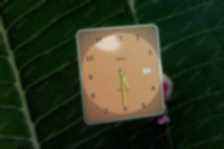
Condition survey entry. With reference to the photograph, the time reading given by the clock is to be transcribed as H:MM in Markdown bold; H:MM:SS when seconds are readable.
**5:30**
